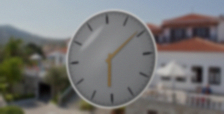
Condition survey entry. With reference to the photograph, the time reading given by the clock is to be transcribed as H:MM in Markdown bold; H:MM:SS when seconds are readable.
**6:09**
